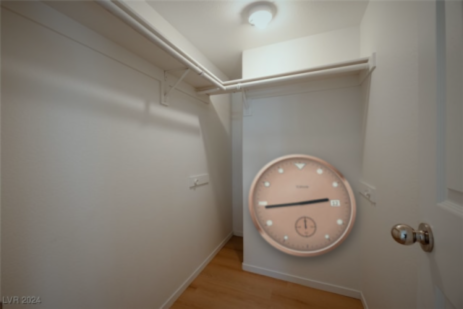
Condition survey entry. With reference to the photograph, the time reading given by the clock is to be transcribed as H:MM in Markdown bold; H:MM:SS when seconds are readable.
**2:44**
